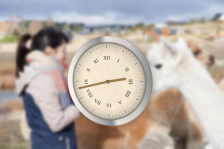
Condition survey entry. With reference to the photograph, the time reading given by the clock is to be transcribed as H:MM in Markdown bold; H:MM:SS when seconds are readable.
**2:43**
